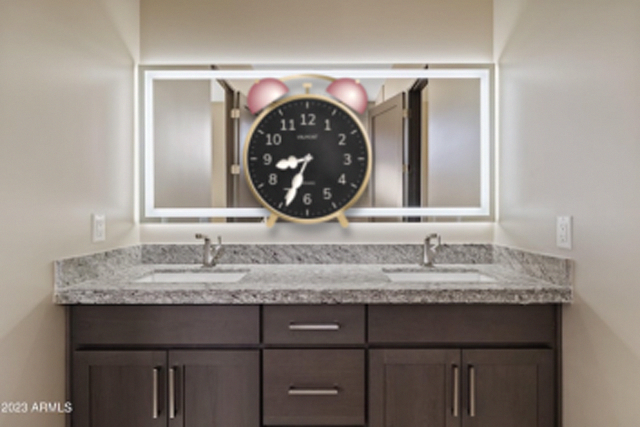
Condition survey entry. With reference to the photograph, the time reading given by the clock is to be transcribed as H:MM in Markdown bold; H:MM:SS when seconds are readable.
**8:34**
